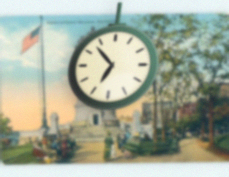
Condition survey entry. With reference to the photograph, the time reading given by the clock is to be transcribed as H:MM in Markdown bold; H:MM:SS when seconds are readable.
**6:53**
